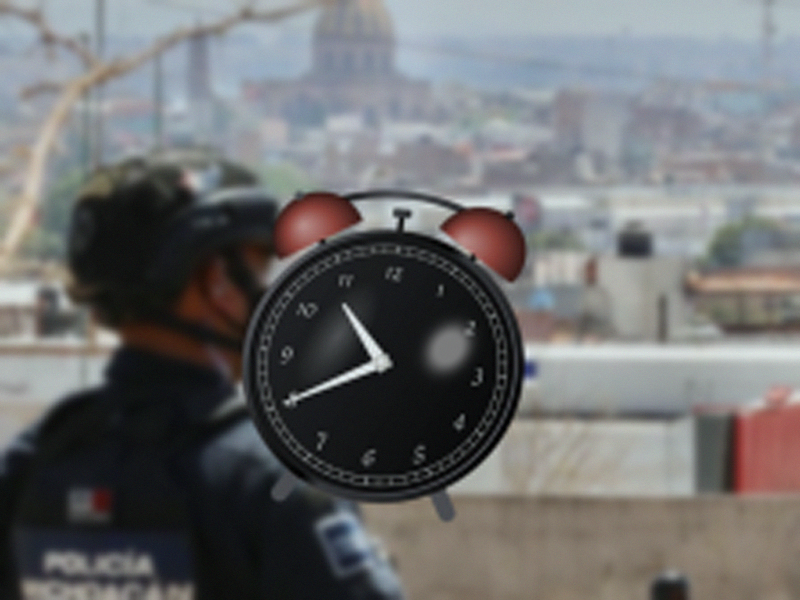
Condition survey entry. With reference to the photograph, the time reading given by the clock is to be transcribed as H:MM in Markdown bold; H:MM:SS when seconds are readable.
**10:40**
